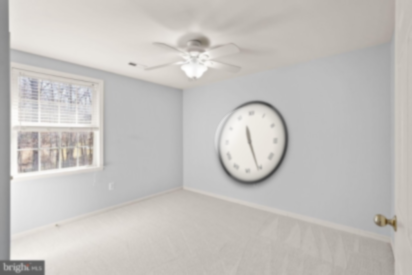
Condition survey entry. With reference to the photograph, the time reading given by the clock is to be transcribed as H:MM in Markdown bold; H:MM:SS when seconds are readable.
**11:26**
